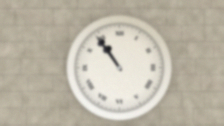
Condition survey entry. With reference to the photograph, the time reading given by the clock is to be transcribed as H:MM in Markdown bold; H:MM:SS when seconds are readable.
**10:54**
